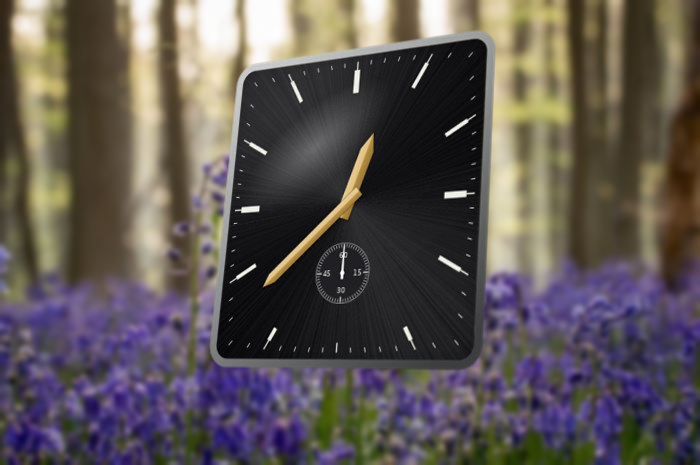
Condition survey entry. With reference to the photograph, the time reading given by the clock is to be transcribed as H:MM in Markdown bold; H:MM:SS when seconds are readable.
**12:38**
